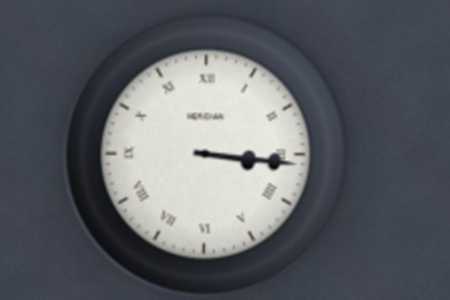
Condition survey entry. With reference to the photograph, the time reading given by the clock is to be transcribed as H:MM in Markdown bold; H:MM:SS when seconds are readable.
**3:16**
